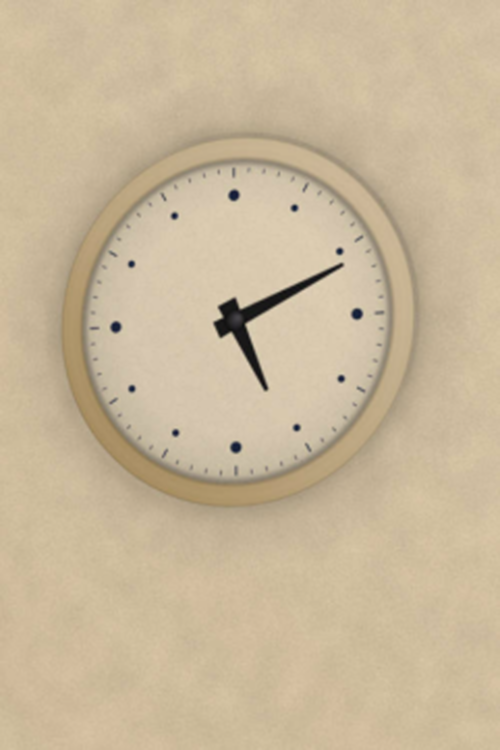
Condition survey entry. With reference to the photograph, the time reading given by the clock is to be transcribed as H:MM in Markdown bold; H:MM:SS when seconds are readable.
**5:11**
